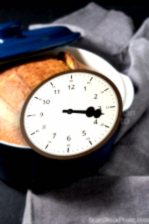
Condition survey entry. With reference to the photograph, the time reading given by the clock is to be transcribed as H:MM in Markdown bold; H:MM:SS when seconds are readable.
**3:17**
